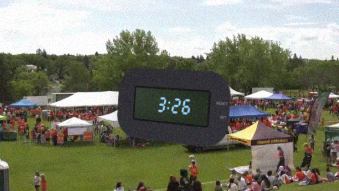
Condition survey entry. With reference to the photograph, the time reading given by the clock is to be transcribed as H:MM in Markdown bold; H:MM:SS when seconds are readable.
**3:26**
